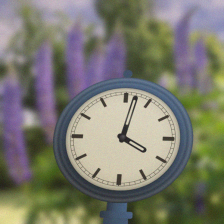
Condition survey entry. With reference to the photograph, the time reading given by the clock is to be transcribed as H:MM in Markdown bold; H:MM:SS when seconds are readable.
**4:02**
